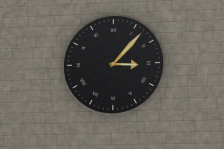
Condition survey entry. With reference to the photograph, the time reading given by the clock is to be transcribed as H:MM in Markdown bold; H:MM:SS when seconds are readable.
**3:07**
